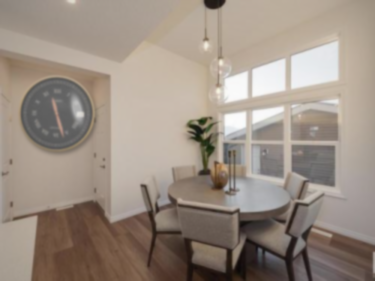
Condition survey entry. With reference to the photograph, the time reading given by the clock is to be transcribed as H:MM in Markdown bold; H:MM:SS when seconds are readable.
**11:27**
